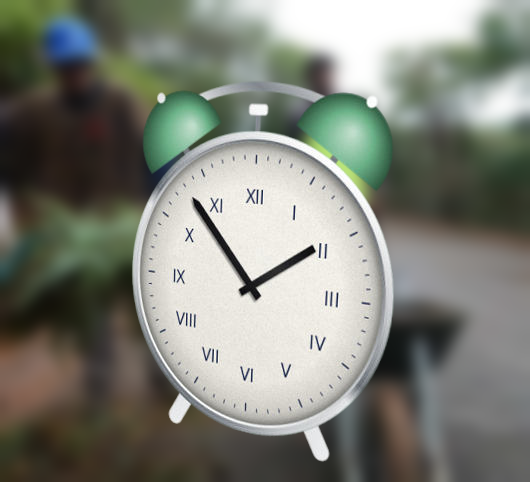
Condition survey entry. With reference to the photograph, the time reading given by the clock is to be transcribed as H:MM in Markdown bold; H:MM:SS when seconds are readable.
**1:53**
